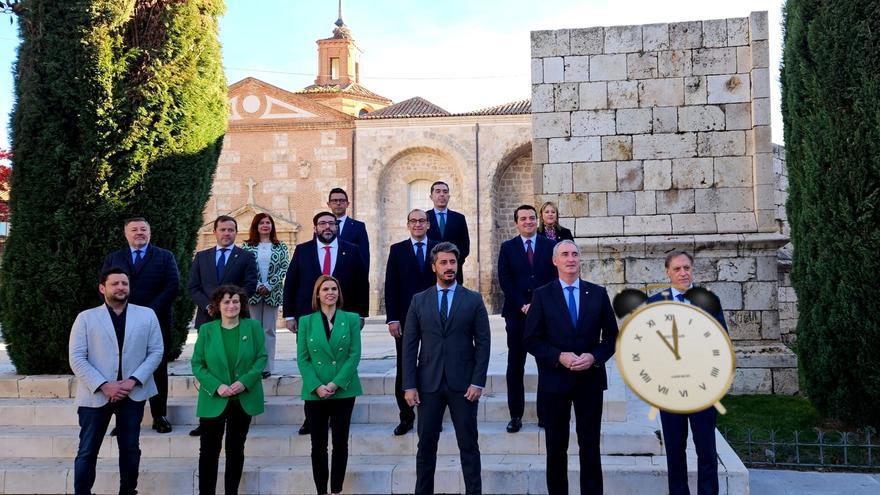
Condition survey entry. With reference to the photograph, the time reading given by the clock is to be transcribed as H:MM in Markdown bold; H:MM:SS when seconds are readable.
**11:01**
